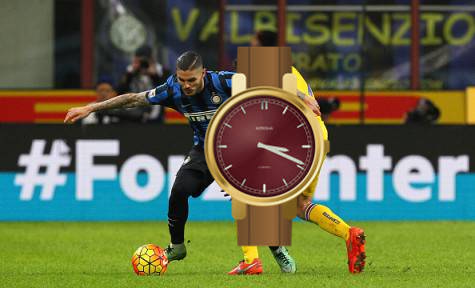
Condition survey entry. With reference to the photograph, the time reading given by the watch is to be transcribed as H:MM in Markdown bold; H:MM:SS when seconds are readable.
**3:19**
